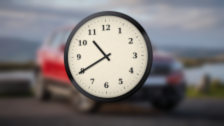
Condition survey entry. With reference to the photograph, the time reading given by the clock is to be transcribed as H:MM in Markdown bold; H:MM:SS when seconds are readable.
**10:40**
